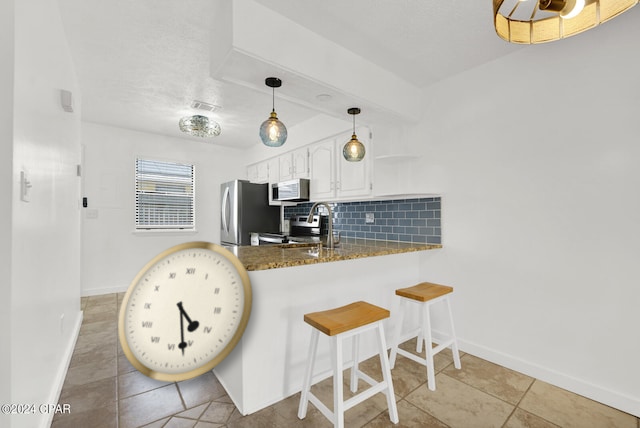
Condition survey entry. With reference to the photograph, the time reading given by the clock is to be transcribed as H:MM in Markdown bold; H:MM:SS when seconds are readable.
**4:27**
